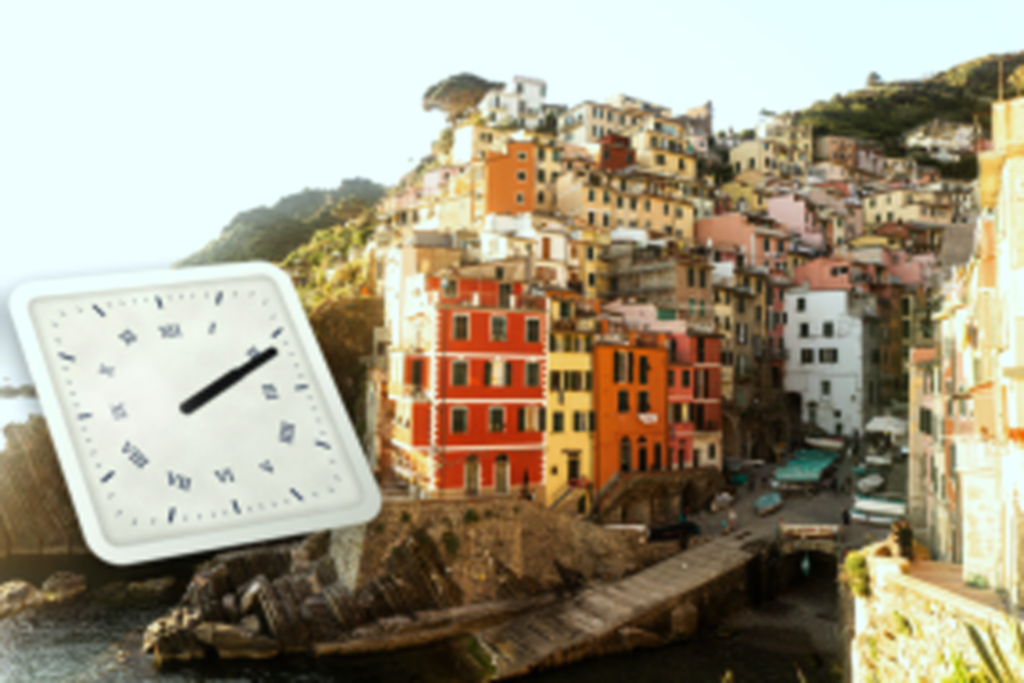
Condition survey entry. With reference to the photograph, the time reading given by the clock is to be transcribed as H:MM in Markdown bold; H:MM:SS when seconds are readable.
**2:11**
